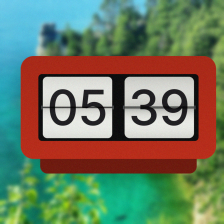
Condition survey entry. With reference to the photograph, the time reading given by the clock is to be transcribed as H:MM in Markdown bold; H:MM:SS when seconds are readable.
**5:39**
